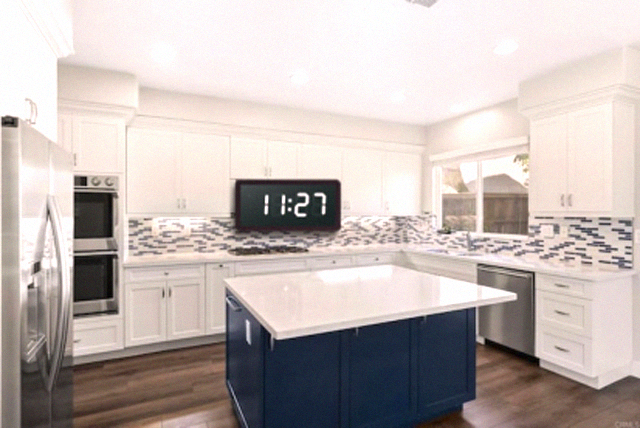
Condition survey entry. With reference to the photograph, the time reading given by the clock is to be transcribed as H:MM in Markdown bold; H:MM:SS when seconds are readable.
**11:27**
